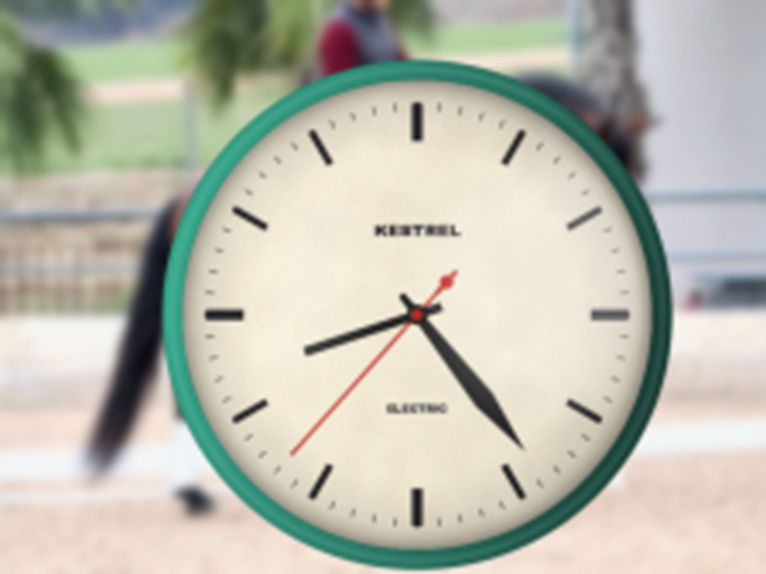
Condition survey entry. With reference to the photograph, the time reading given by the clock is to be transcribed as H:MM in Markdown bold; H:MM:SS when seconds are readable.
**8:23:37**
